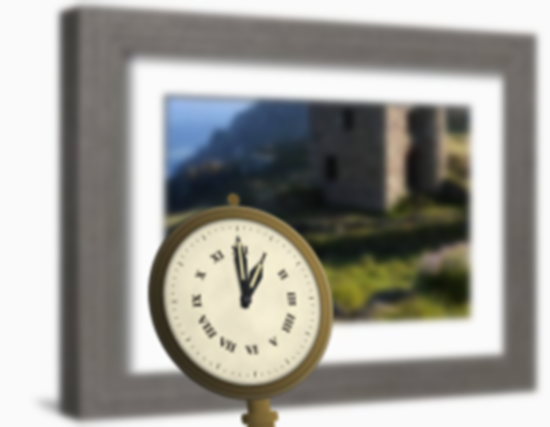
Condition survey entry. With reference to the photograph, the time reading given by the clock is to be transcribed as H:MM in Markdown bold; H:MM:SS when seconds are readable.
**1:00**
